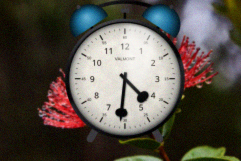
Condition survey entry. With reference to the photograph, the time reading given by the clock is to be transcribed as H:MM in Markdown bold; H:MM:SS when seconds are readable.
**4:31**
